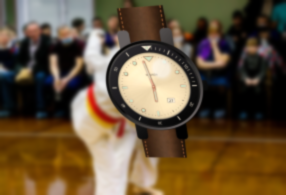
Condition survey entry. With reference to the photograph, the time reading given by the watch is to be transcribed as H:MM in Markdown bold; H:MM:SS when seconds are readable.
**5:58**
